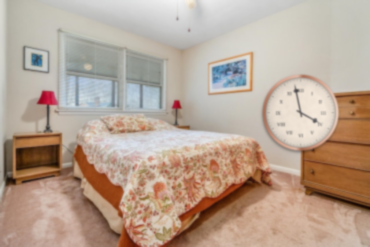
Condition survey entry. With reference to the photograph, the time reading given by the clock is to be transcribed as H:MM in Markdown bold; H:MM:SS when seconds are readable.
**3:58**
